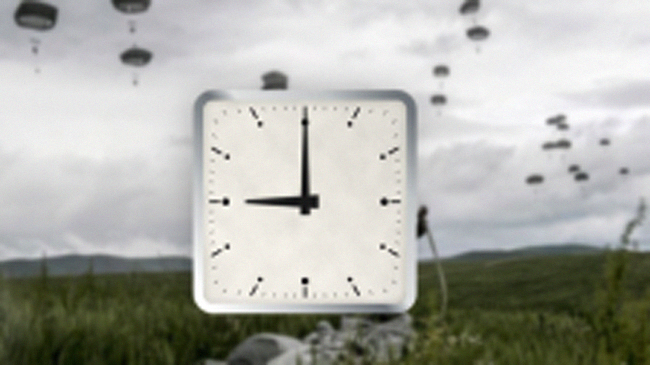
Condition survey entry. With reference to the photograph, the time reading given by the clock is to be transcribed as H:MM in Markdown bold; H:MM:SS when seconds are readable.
**9:00**
